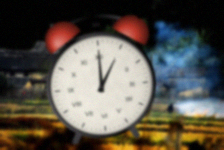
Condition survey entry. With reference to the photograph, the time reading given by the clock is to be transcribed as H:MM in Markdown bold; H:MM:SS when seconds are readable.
**1:00**
